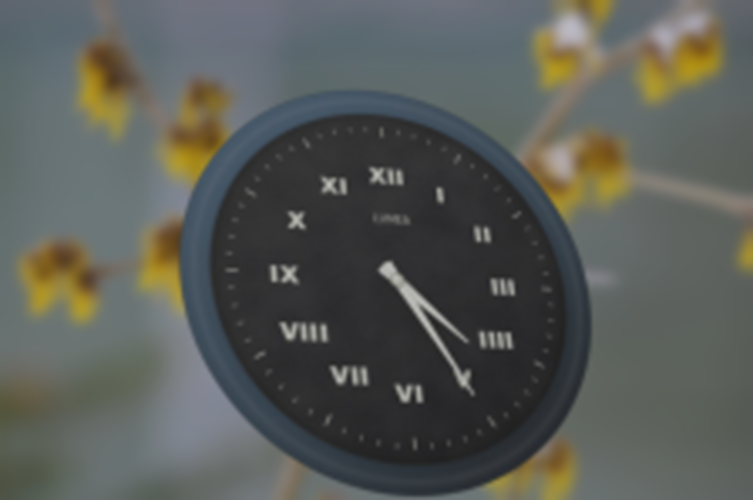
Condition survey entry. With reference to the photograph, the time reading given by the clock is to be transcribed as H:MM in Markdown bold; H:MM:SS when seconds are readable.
**4:25**
